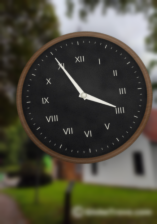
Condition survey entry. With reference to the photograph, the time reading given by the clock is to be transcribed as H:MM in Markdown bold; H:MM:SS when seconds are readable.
**3:55**
